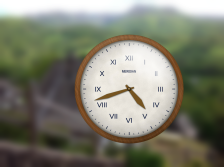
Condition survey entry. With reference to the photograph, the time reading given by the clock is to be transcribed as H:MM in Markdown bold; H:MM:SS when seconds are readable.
**4:42**
